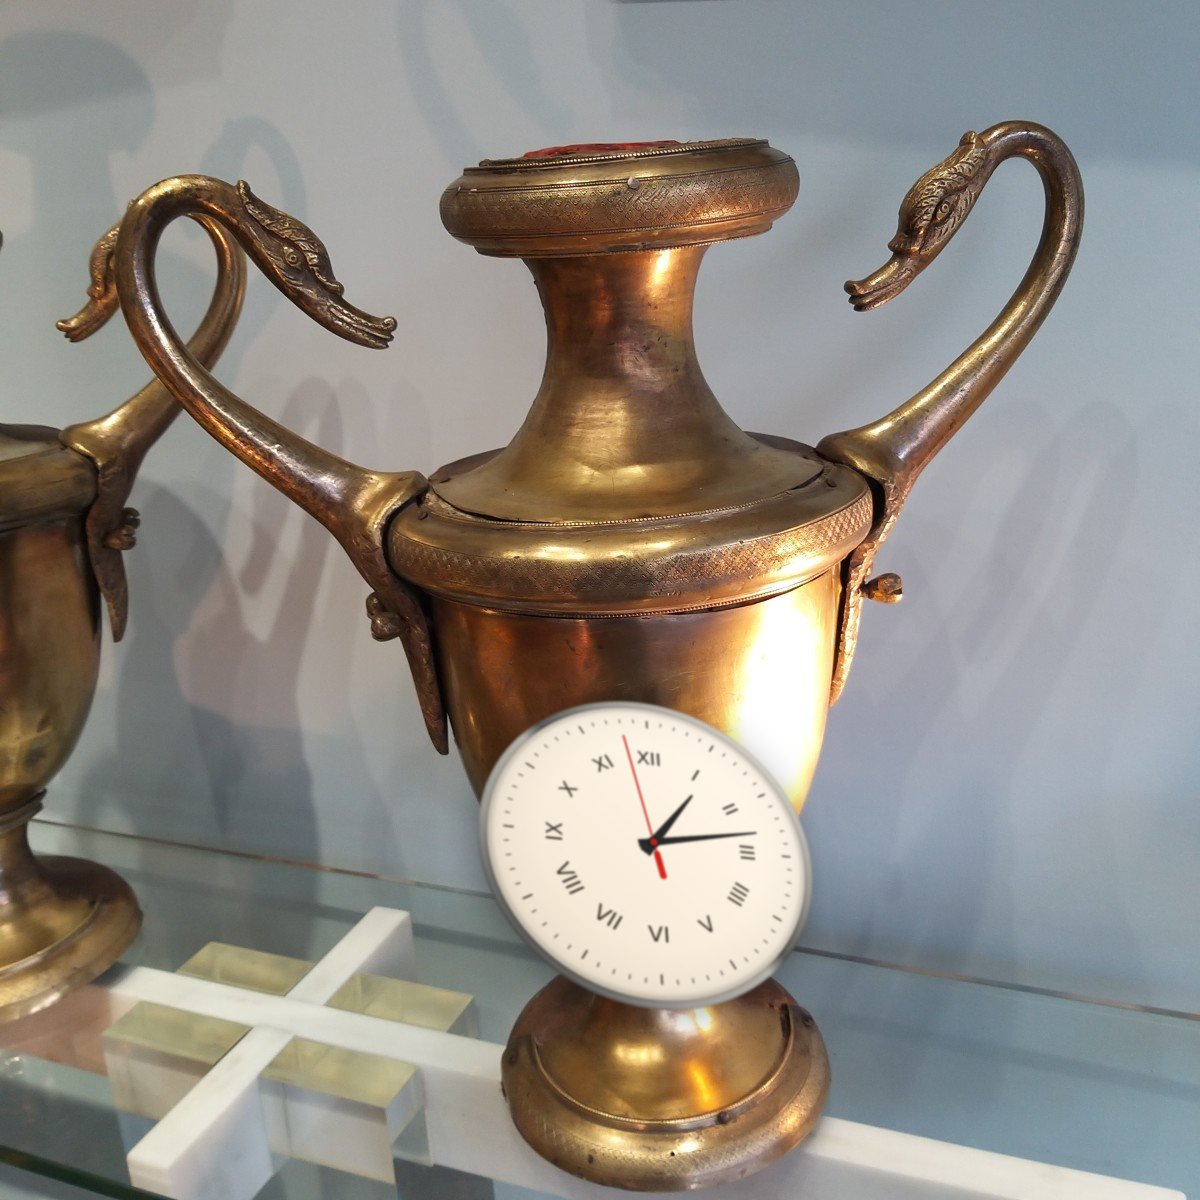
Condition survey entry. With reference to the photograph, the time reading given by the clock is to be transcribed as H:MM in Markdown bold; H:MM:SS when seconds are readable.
**1:12:58**
